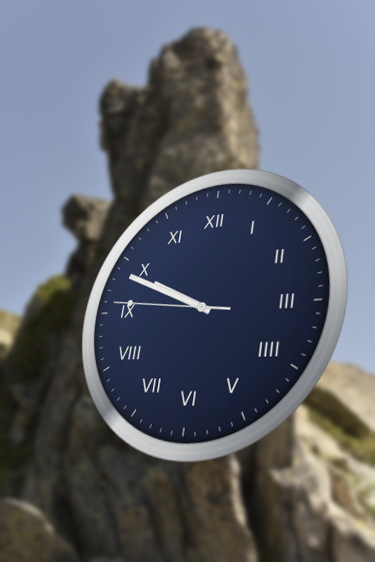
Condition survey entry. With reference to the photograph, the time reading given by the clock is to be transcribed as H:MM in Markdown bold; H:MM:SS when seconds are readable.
**9:48:46**
